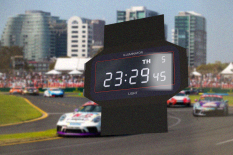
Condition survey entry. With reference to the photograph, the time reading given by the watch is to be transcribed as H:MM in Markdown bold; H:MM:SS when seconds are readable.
**23:29:45**
